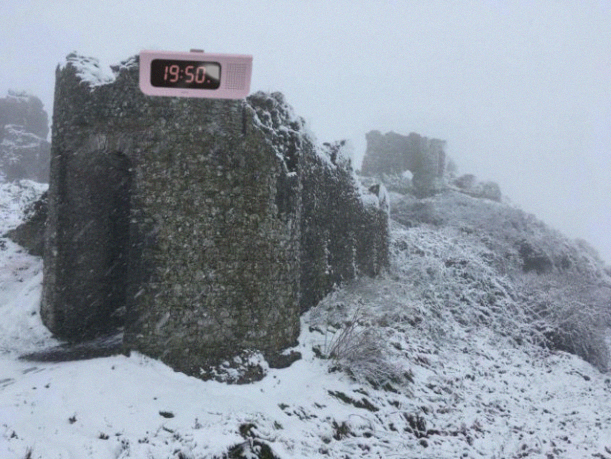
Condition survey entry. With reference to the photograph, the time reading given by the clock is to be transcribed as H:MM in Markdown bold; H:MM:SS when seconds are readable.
**19:50**
